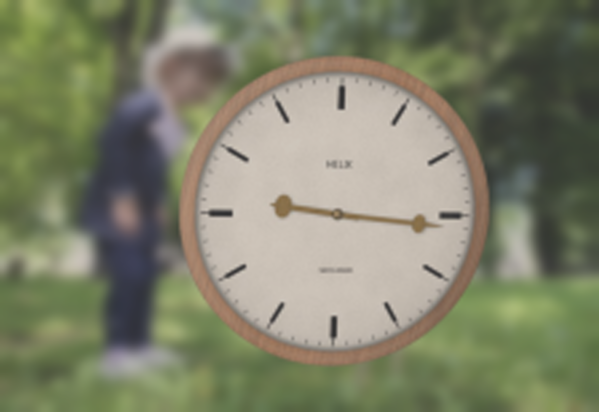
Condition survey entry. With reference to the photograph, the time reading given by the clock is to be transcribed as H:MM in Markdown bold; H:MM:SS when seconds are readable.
**9:16**
